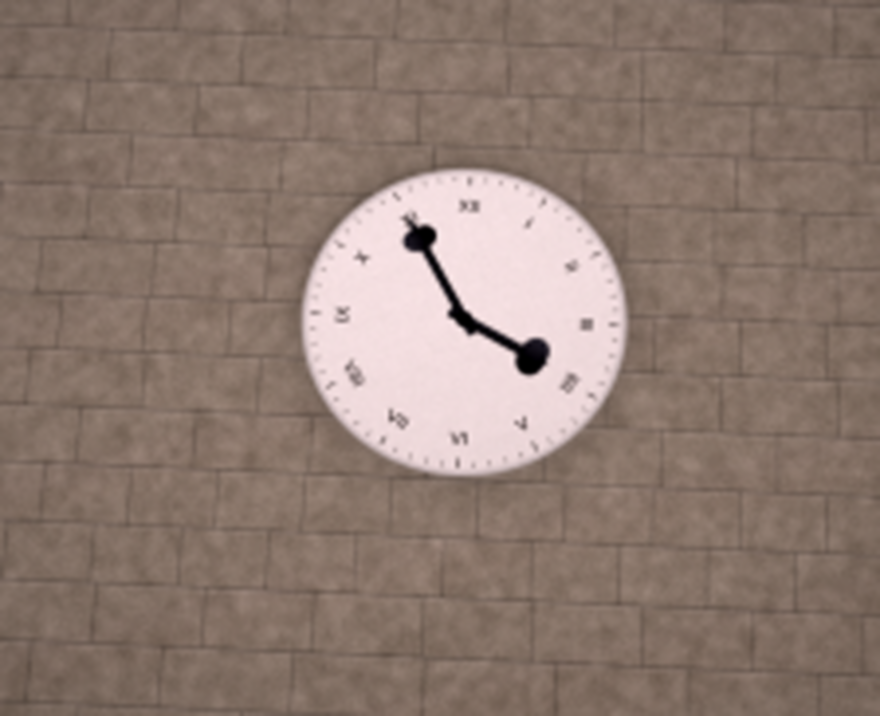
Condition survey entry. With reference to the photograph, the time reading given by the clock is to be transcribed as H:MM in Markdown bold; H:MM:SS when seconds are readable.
**3:55**
